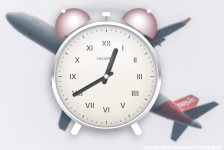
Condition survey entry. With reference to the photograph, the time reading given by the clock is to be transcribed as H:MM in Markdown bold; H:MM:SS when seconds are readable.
**12:40**
